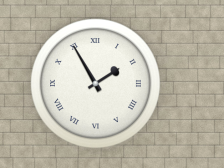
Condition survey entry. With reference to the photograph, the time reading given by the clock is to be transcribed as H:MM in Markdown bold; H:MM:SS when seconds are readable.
**1:55**
